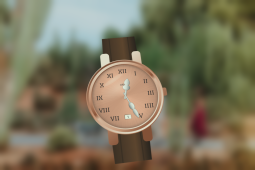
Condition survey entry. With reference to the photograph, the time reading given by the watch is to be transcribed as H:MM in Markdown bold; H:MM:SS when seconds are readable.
**12:26**
